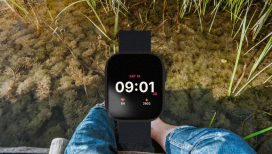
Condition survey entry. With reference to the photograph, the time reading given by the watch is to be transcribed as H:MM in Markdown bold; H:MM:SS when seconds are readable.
**9:01**
